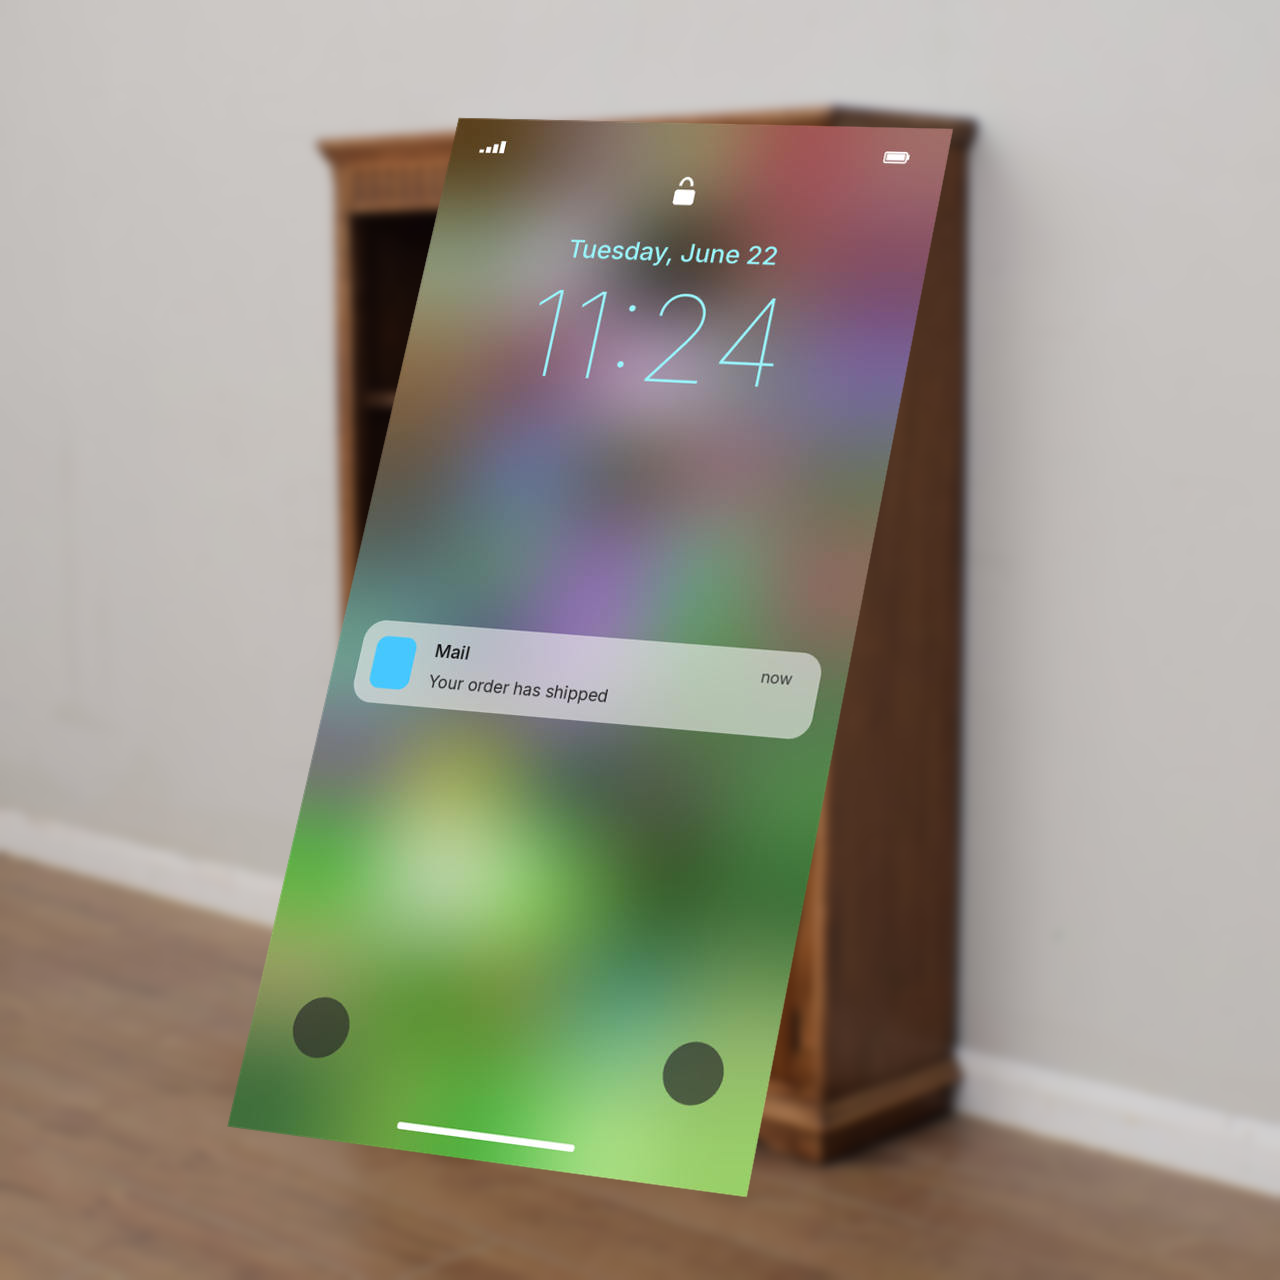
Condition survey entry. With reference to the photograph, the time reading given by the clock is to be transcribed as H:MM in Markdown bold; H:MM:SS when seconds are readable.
**11:24**
